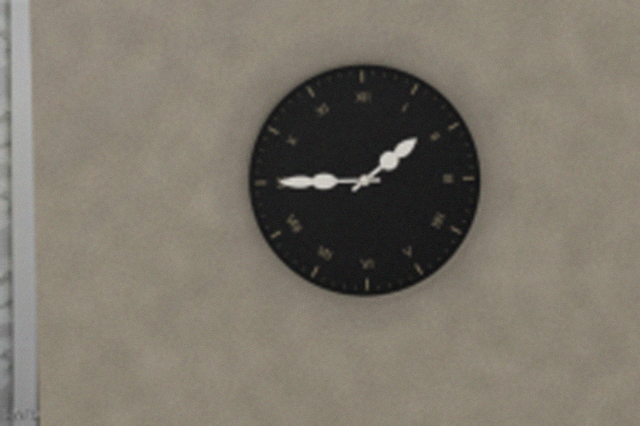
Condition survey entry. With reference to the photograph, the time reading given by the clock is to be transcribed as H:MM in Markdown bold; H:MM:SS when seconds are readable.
**1:45**
